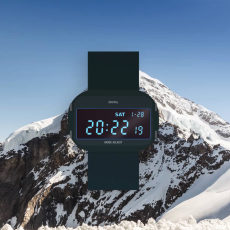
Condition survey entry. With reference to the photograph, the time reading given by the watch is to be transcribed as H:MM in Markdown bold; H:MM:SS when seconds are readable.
**20:22:19**
